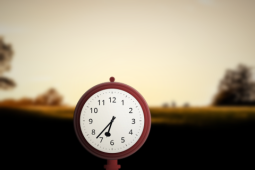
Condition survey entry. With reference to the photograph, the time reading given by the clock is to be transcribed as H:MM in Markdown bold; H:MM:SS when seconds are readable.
**6:37**
